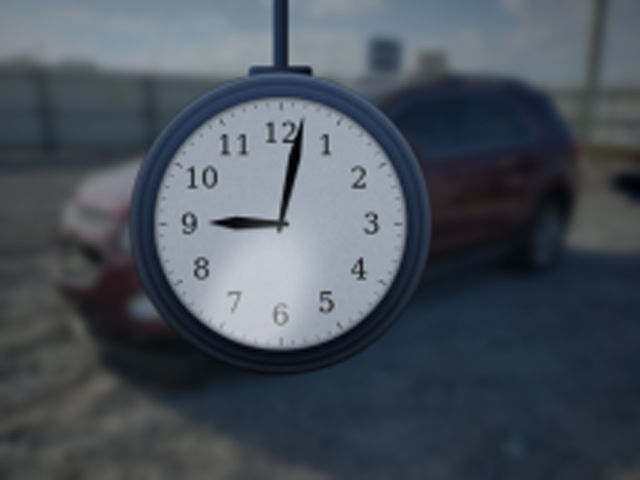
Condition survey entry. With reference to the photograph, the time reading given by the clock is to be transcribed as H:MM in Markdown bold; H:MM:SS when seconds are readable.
**9:02**
